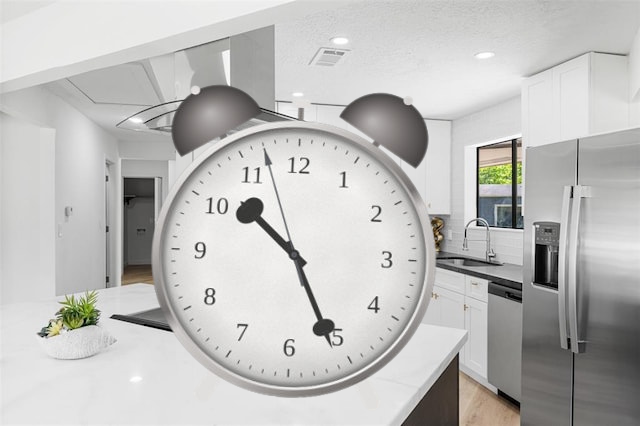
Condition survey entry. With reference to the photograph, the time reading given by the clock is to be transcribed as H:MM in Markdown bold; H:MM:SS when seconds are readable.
**10:25:57**
